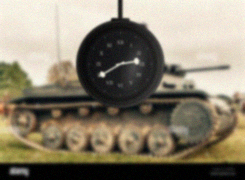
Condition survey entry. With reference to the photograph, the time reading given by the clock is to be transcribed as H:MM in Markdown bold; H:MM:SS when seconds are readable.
**2:40**
